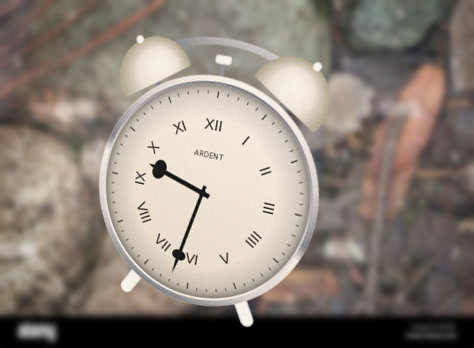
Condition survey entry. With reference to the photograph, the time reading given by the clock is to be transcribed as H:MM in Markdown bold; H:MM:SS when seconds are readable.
**9:32**
